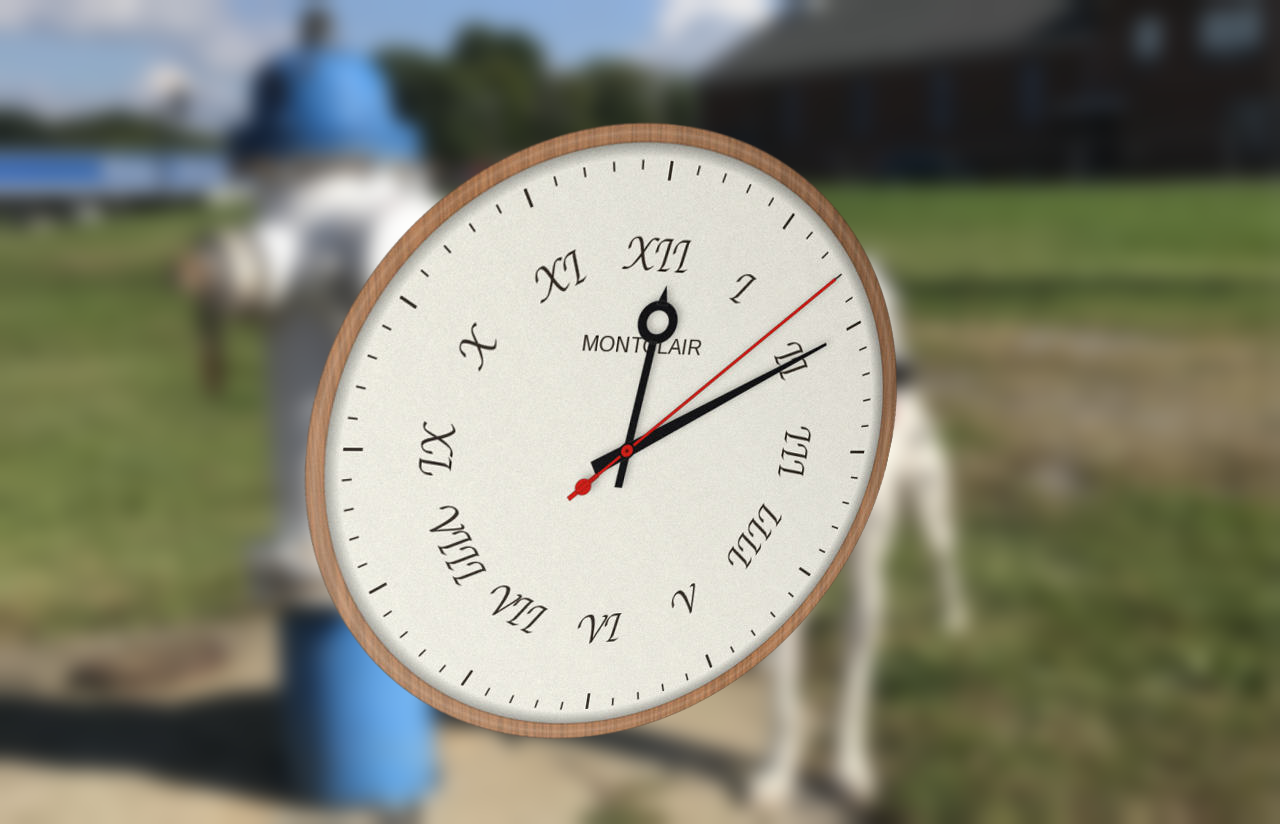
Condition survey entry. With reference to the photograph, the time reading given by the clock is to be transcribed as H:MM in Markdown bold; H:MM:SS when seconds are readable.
**12:10:08**
